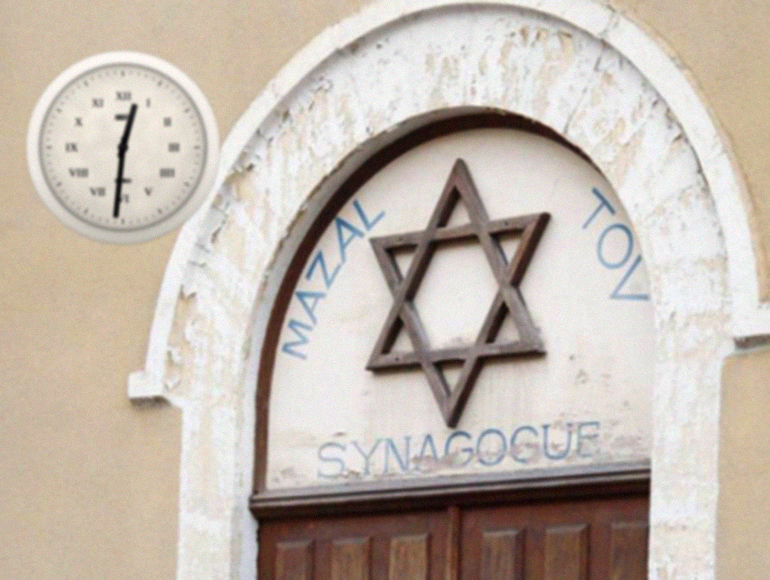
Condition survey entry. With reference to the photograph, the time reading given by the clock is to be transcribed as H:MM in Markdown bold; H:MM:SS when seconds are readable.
**12:31**
